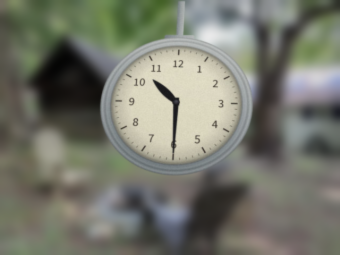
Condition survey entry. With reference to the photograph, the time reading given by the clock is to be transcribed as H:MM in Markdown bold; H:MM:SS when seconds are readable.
**10:30**
